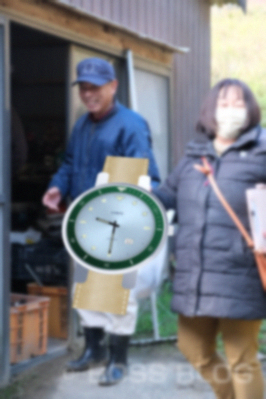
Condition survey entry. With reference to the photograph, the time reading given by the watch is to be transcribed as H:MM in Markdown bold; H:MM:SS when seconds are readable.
**9:30**
